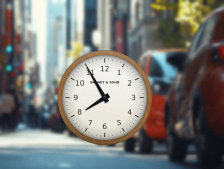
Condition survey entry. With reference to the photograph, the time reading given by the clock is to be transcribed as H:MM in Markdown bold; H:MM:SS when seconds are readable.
**7:55**
